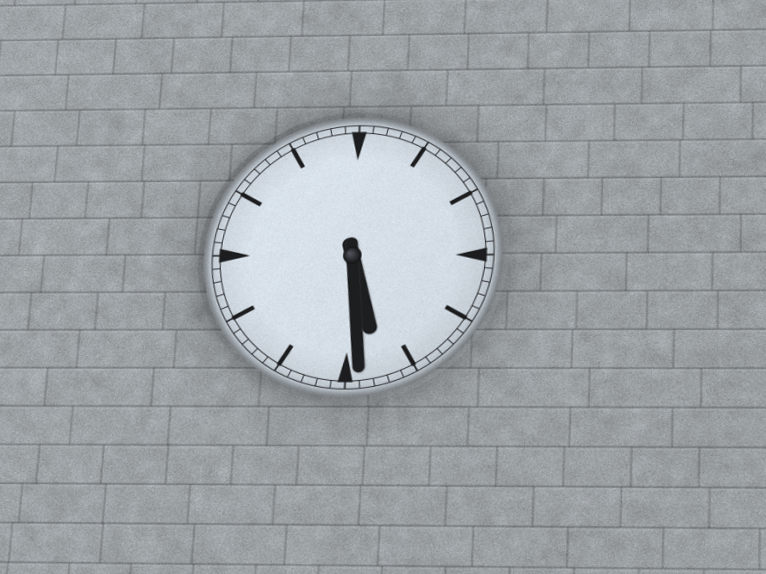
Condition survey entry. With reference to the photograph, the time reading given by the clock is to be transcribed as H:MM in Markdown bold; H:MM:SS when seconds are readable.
**5:29**
